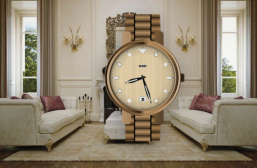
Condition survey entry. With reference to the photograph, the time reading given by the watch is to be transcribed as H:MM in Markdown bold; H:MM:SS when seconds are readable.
**8:27**
